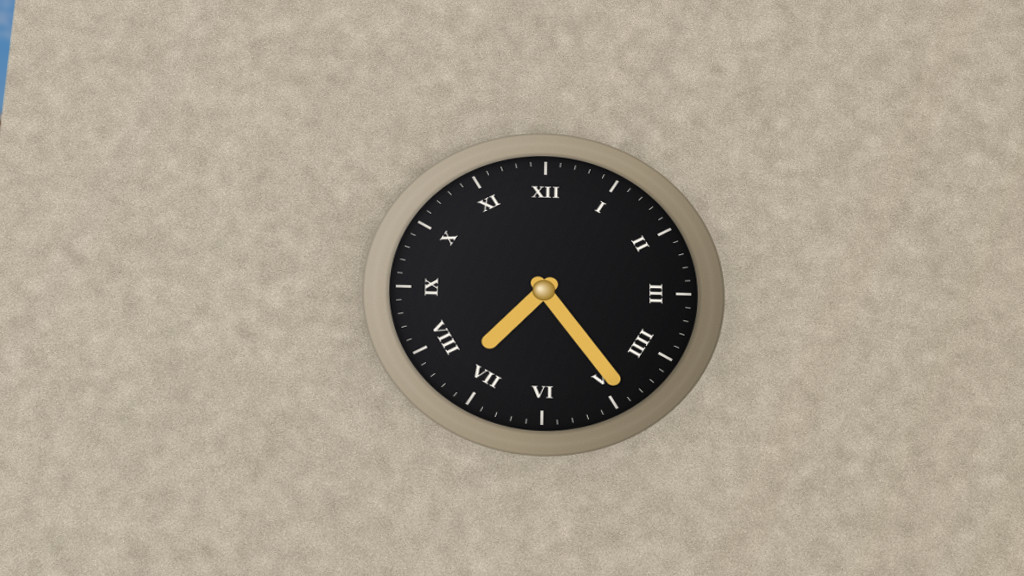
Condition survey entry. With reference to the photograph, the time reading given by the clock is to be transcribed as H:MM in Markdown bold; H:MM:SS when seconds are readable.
**7:24**
